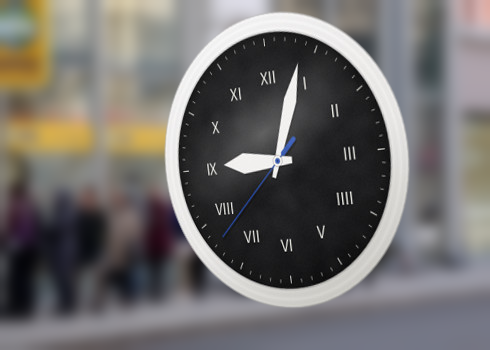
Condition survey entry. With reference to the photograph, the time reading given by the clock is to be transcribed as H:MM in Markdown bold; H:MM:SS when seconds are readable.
**9:03:38**
